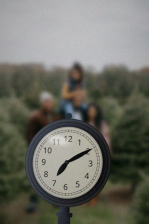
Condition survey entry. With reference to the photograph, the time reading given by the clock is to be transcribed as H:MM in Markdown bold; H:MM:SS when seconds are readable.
**7:10**
